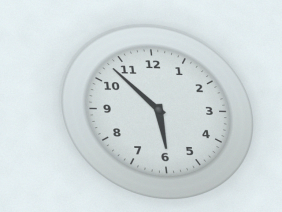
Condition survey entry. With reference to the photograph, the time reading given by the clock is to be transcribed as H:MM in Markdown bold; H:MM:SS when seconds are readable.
**5:53**
